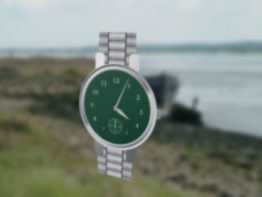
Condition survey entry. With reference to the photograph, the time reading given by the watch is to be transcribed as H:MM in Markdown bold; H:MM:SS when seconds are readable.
**4:04**
